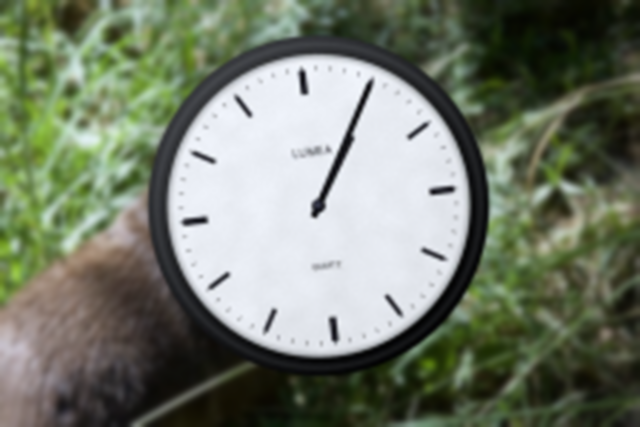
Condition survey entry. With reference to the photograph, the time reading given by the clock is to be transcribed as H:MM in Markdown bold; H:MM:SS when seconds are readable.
**1:05**
